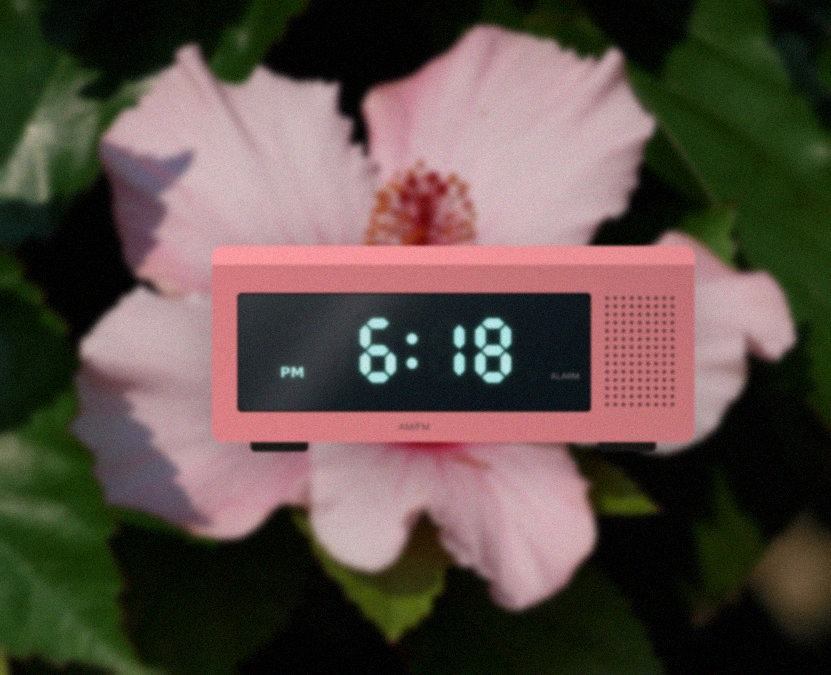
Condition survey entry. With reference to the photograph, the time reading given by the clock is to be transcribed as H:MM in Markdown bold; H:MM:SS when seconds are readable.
**6:18**
